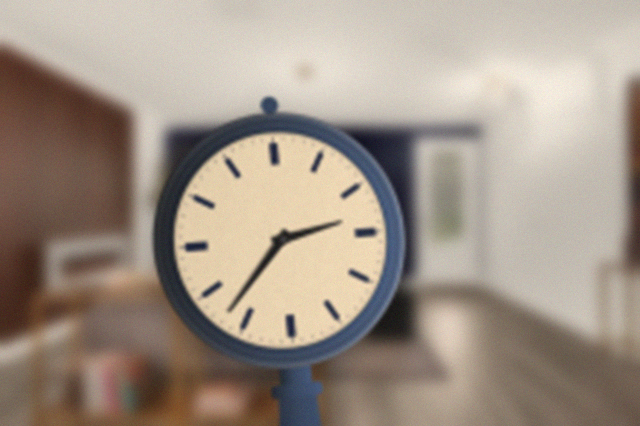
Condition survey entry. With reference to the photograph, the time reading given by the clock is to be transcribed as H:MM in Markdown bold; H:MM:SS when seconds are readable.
**2:37**
